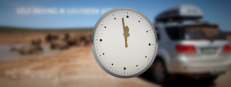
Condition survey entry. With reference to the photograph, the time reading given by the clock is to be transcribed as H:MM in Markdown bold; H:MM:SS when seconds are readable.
**11:58**
